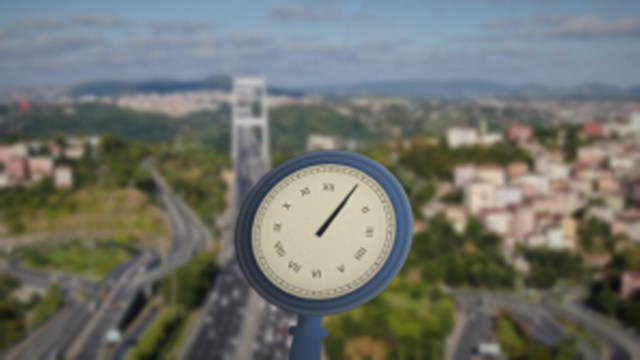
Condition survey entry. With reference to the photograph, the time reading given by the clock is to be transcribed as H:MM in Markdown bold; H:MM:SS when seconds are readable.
**1:05**
